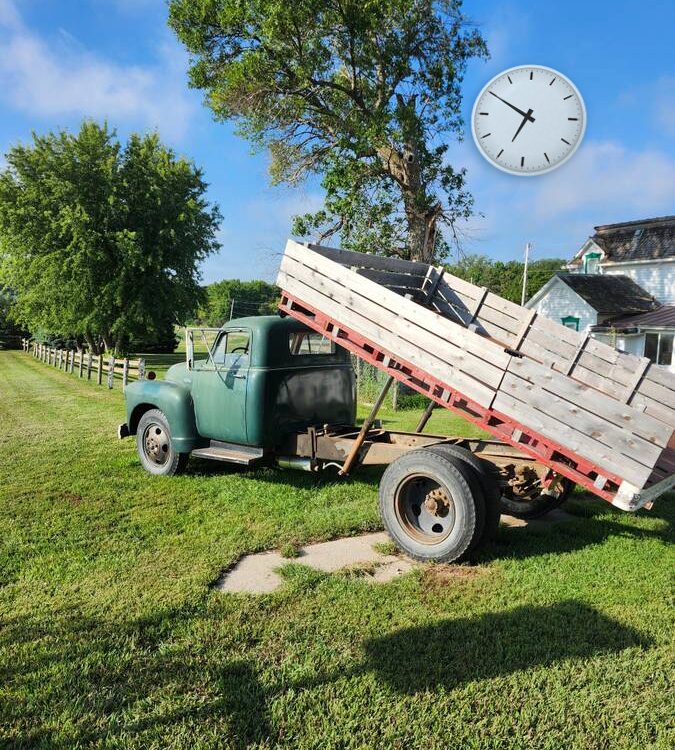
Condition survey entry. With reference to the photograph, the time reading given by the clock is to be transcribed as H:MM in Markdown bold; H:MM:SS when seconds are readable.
**6:50**
